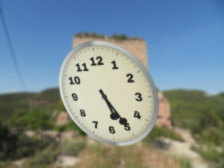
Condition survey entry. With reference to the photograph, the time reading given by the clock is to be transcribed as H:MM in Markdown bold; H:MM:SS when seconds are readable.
**5:25**
